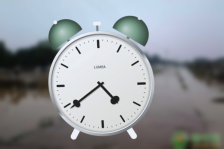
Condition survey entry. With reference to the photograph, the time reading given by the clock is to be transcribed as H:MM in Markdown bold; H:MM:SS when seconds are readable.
**4:39**
